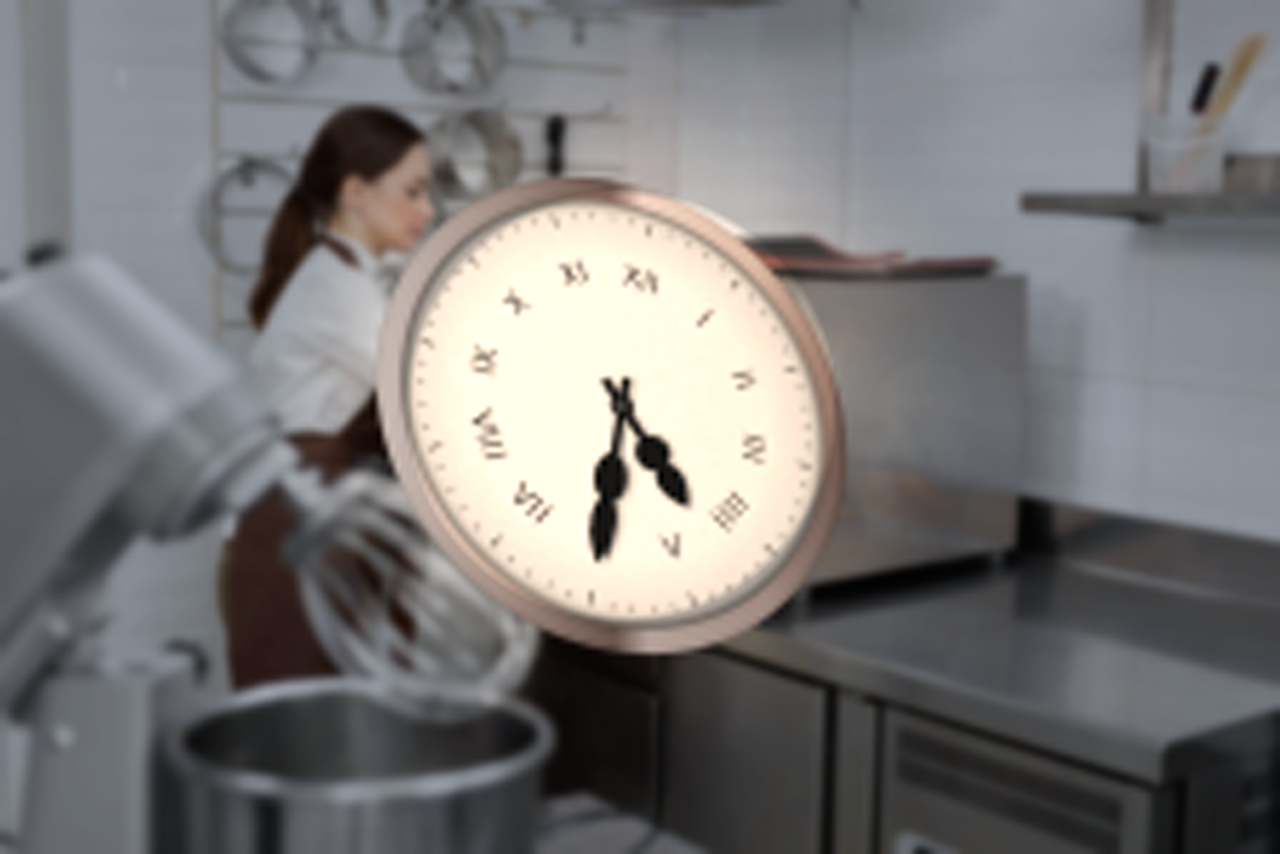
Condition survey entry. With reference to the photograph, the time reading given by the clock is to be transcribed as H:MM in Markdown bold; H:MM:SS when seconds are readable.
**4:30**
